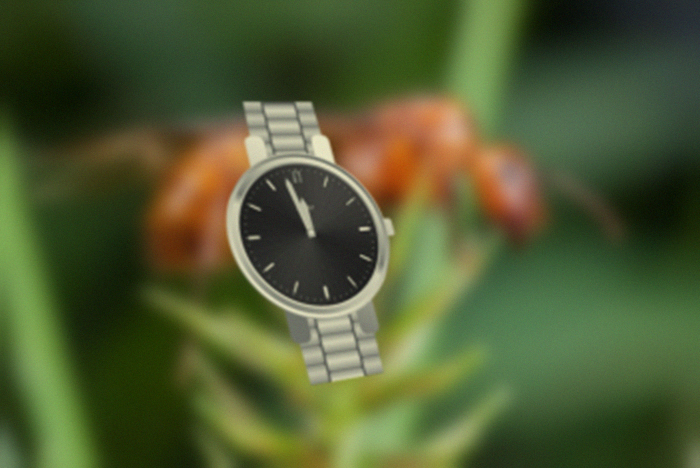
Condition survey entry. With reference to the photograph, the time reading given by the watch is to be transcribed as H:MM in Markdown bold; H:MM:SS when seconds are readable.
**11:58**
